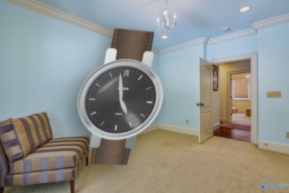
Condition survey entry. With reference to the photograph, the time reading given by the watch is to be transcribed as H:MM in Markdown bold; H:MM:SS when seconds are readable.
**4:58**
